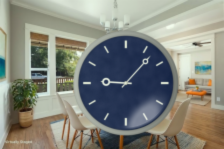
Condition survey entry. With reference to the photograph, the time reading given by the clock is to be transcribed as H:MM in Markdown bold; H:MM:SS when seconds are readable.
**9:07**
